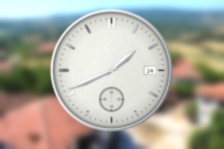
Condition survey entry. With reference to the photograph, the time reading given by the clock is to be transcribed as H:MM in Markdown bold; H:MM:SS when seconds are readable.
**1:41**
